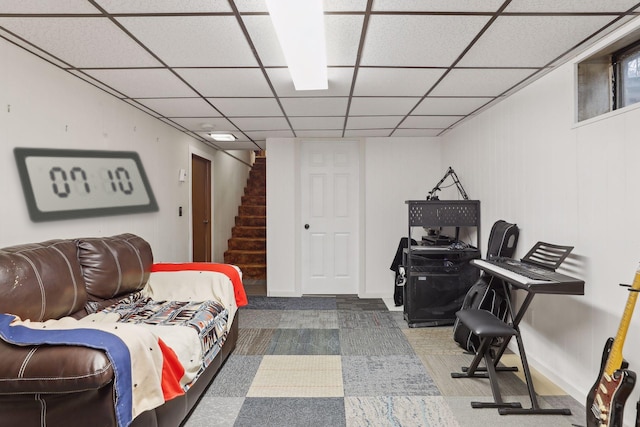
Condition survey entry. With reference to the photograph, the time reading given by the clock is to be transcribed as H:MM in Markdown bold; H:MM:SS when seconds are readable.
**7:10**
